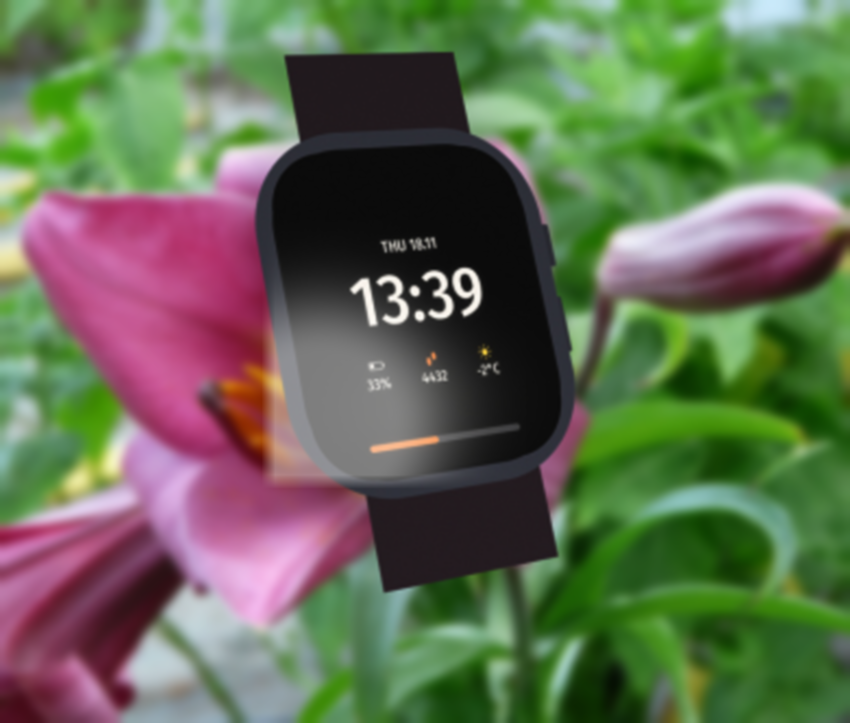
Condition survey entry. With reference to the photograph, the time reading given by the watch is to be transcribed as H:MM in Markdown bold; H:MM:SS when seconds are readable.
**13:39**
